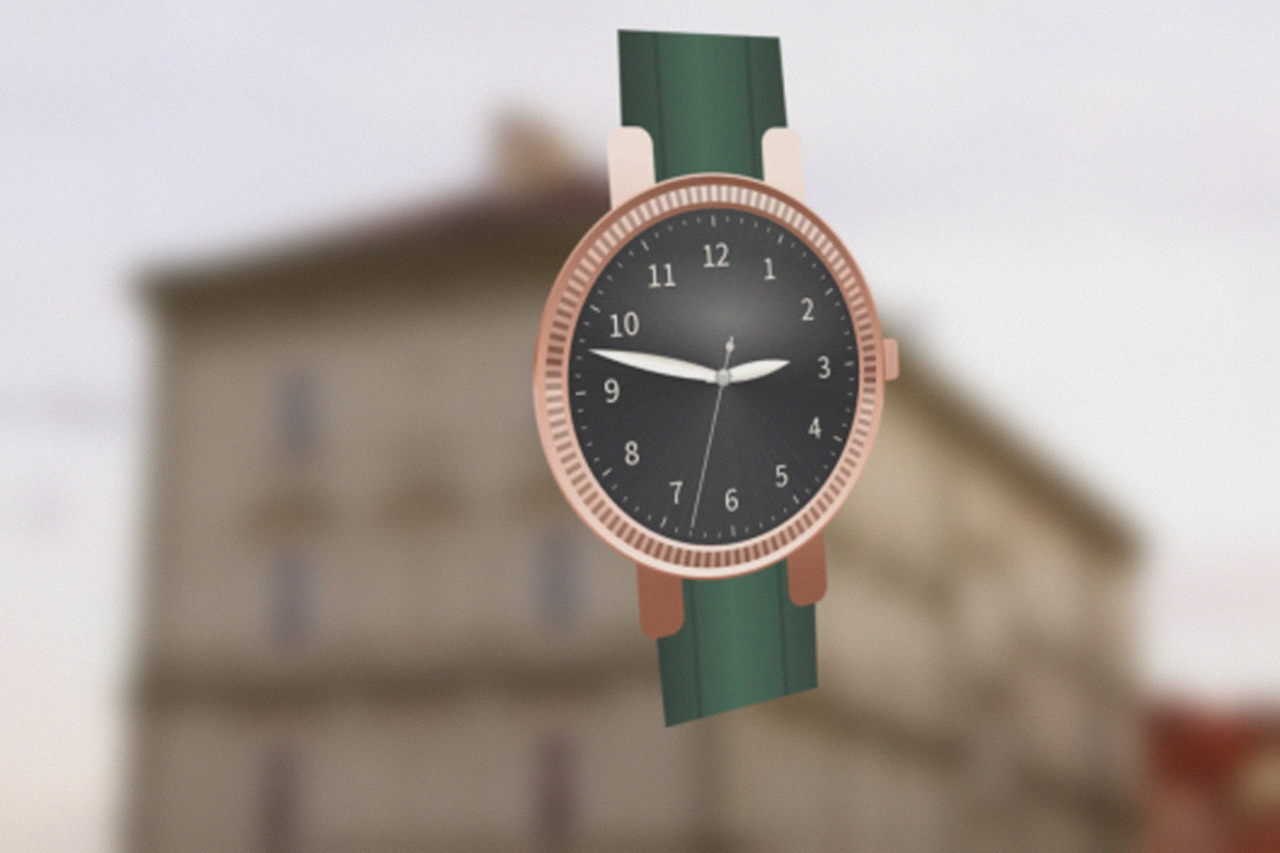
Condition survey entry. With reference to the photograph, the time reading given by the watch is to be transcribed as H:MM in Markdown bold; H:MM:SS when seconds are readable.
**2:47:33**
